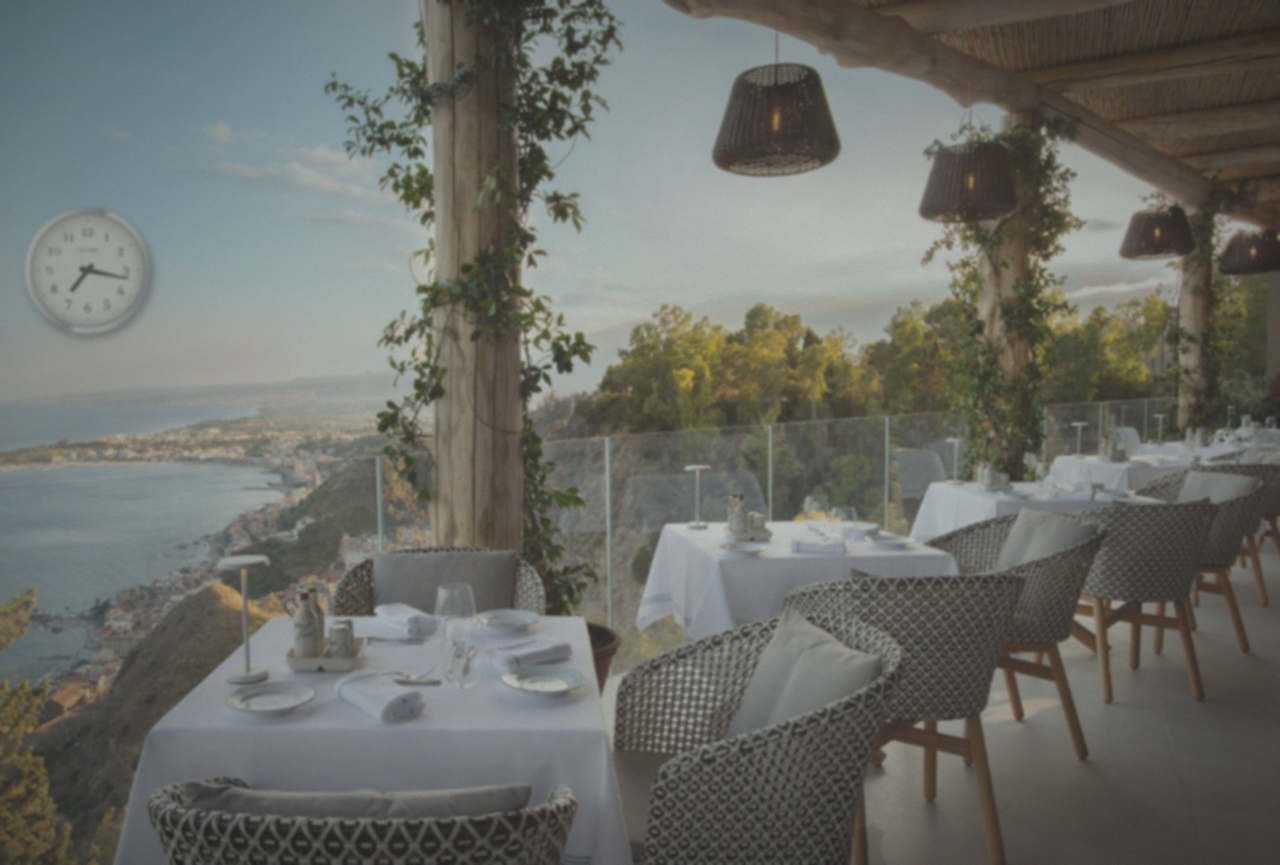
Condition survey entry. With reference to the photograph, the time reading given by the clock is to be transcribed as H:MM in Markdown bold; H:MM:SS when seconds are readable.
**7:17**
